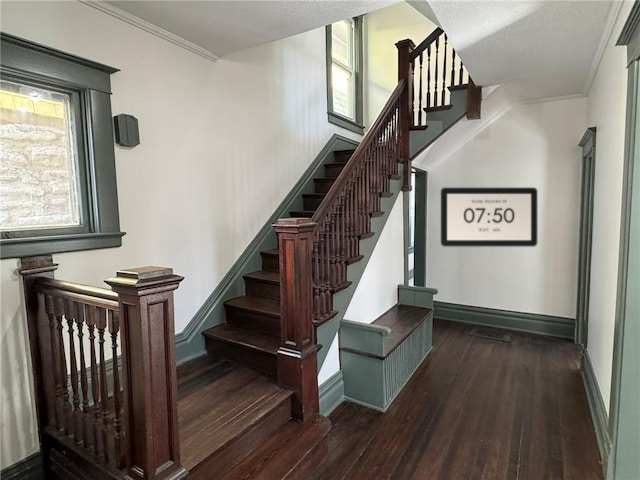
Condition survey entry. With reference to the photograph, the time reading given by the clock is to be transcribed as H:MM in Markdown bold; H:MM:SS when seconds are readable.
**7:50**
